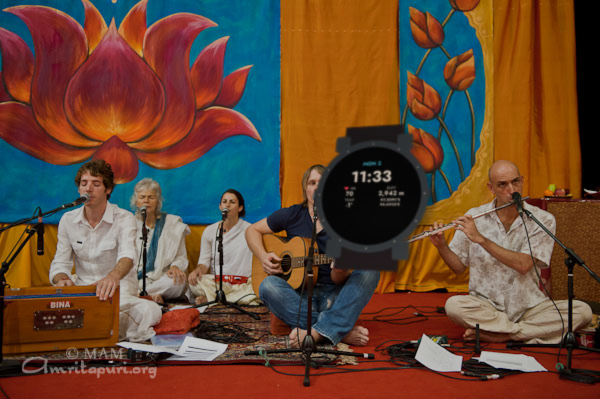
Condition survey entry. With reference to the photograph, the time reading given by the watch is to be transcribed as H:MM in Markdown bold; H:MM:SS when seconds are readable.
**11:33**
